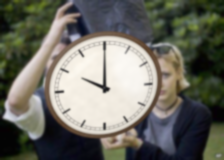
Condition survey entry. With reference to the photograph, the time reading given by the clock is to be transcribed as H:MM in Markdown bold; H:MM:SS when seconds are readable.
**10:00**
